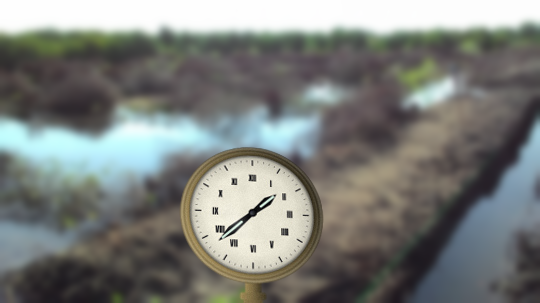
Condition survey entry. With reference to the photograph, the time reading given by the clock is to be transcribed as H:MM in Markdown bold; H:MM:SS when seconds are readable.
**1:38**
